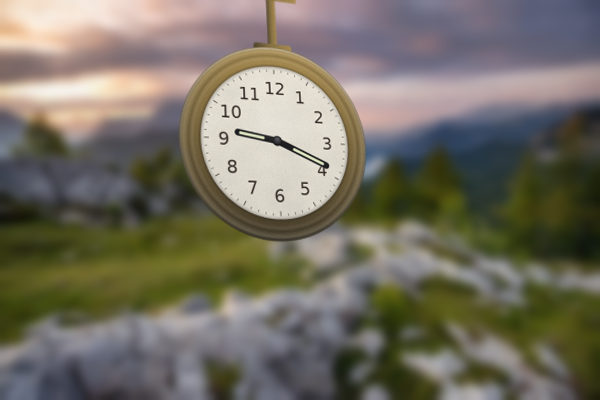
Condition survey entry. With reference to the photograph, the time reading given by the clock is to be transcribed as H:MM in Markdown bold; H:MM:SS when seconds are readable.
**9:19**
